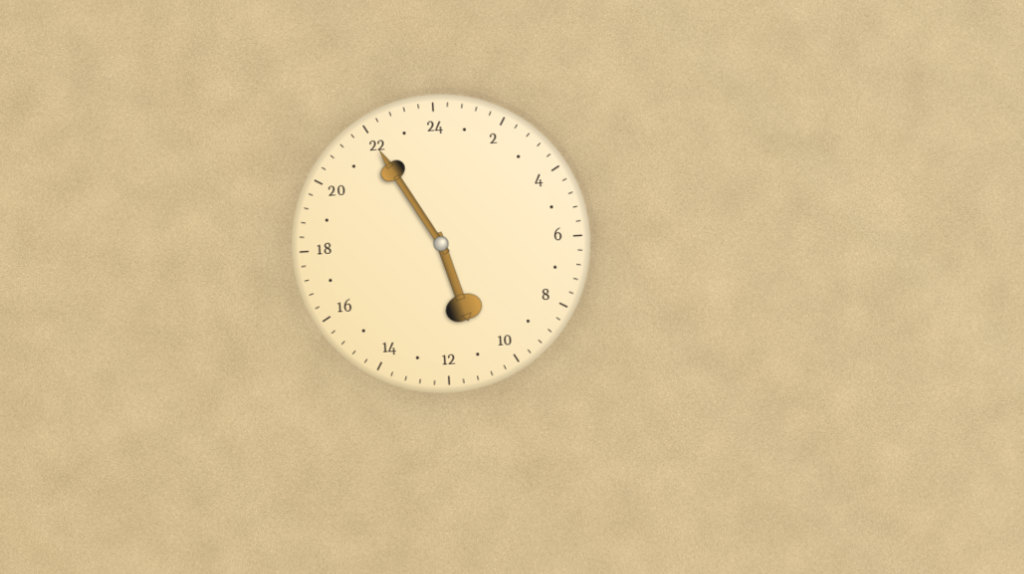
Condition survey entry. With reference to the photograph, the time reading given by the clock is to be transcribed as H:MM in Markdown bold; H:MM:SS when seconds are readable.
**10:55**
